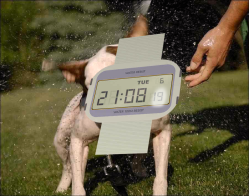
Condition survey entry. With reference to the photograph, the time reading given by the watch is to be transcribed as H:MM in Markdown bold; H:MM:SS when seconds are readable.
**21:08:19**
